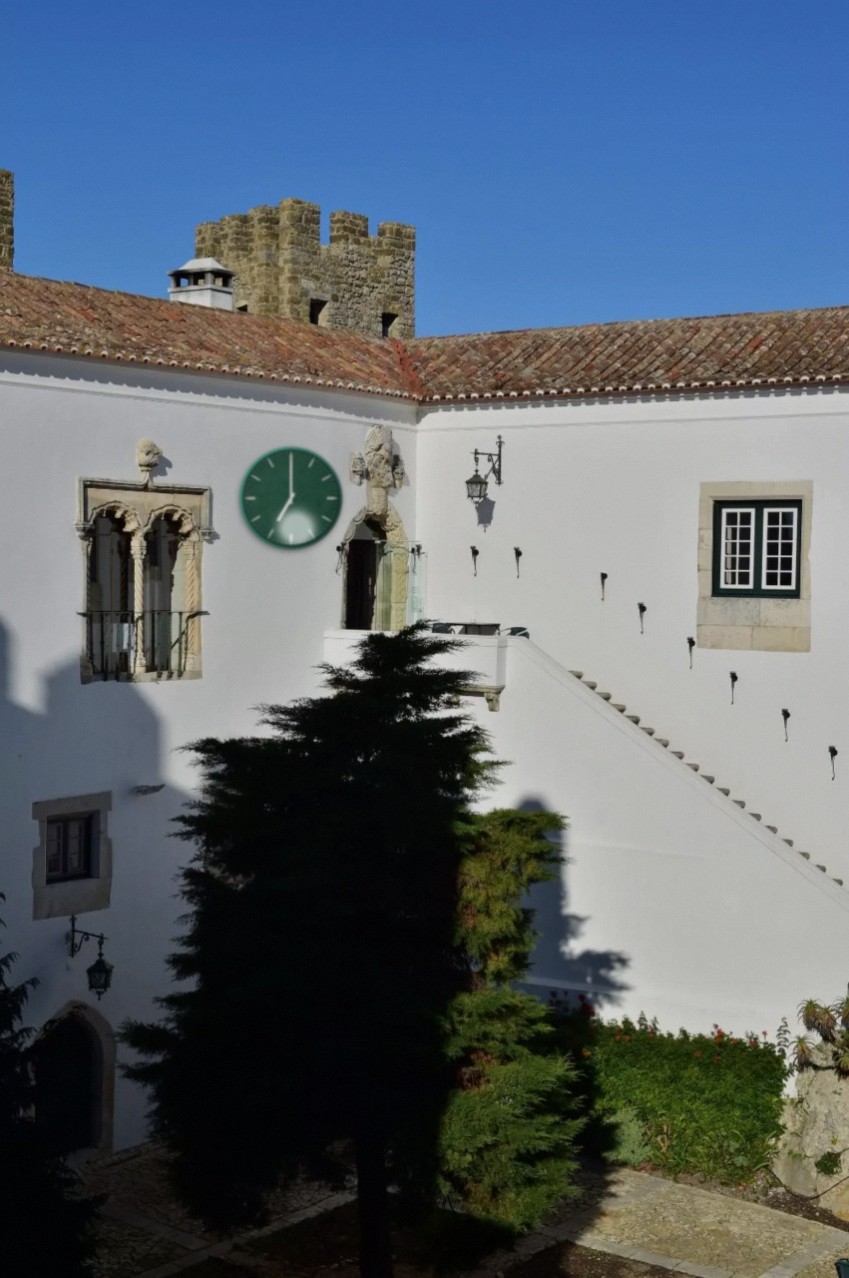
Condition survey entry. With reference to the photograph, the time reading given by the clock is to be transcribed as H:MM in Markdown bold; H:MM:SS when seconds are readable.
**7:00**
